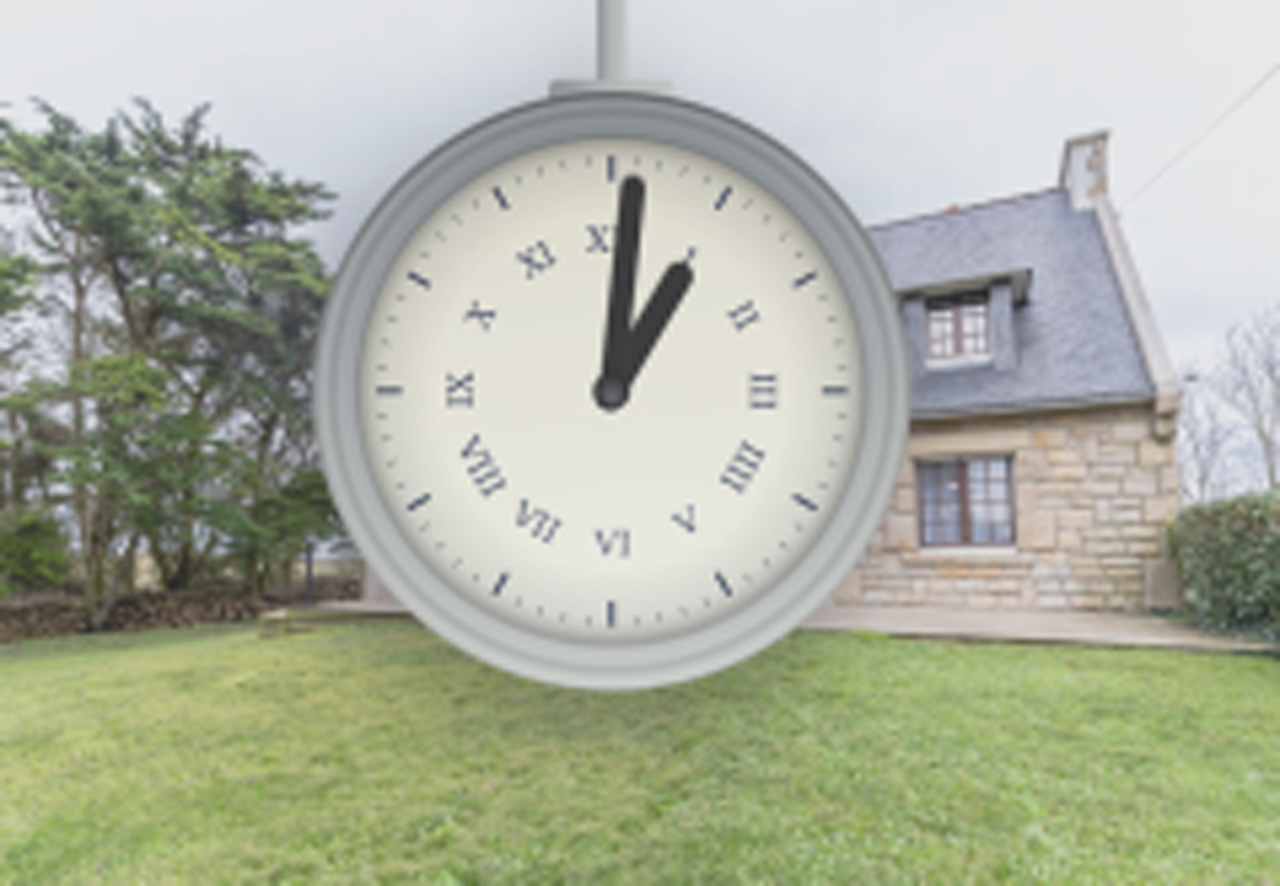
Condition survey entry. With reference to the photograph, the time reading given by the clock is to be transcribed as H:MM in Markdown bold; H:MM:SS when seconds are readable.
**1:01**
